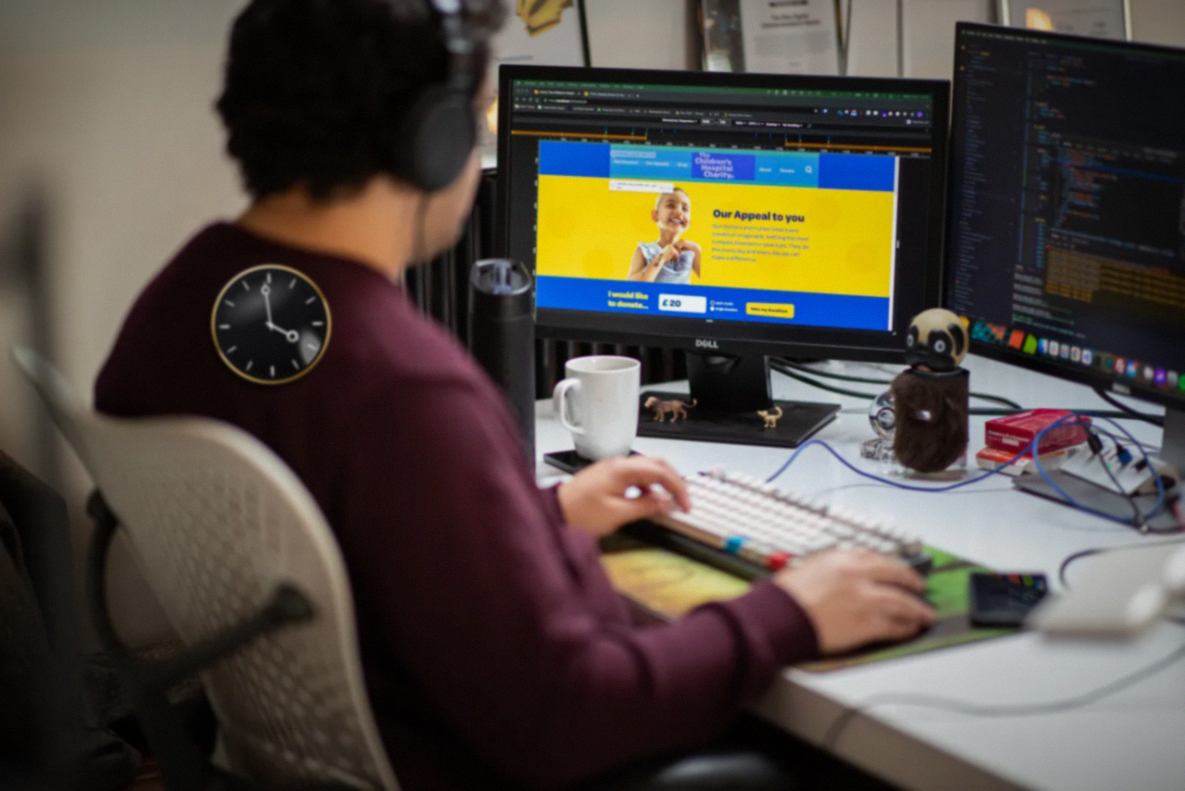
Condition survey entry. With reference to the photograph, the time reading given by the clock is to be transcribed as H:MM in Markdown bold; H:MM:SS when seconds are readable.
**3:59**
